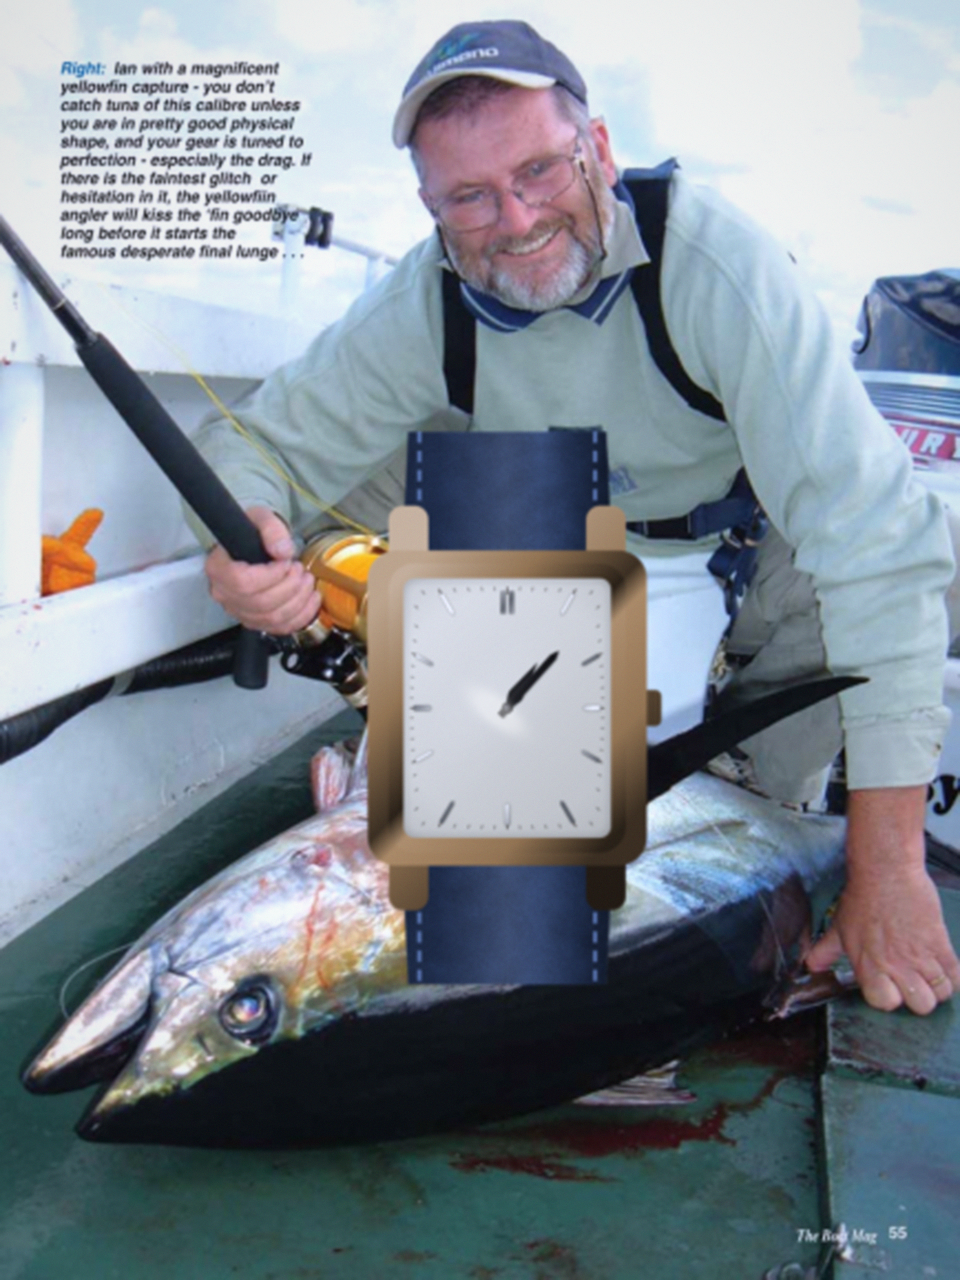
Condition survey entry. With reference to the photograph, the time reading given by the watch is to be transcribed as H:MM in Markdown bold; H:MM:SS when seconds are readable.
**1:07**
